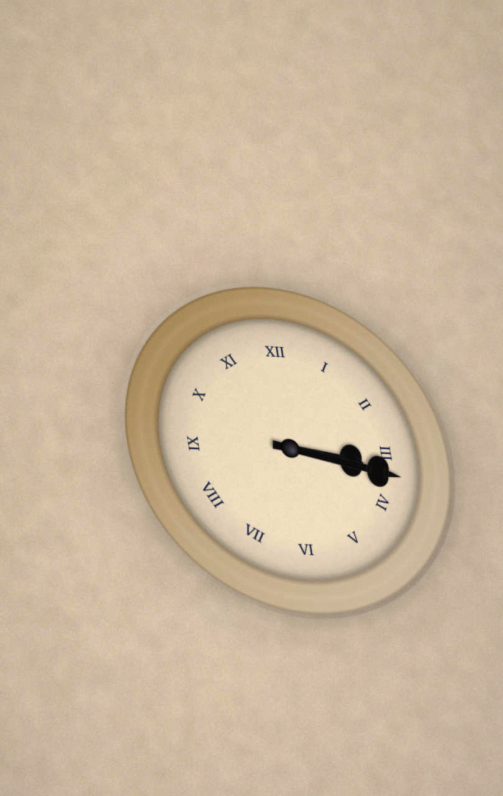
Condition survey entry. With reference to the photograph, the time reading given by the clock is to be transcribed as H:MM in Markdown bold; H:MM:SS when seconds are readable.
**3:17**
